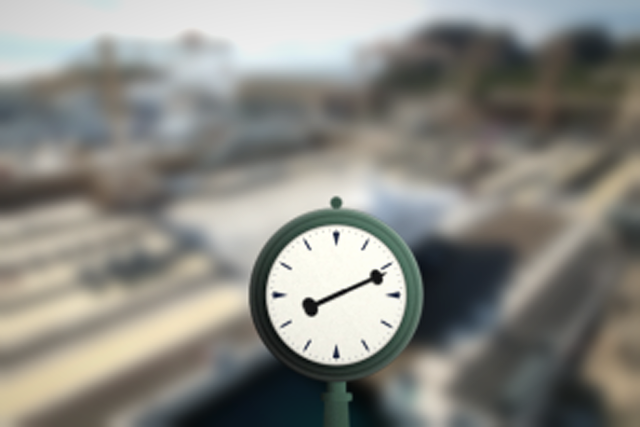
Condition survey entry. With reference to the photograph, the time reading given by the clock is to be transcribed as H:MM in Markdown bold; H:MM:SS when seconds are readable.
**8:11**
